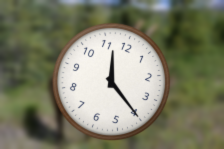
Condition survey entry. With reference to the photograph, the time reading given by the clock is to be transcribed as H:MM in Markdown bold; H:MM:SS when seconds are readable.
**11:20**
